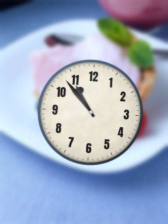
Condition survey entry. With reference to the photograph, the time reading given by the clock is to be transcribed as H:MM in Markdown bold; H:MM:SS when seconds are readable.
**10:53**
